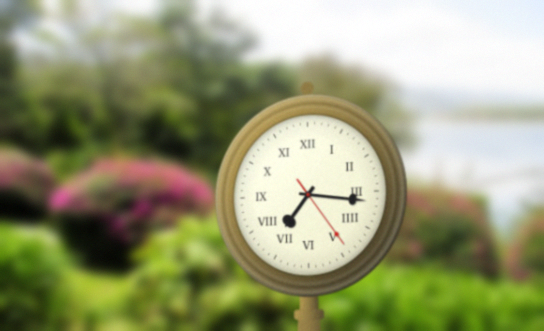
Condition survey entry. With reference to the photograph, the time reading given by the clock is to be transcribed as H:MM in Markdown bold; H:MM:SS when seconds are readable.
**7:16:24**
